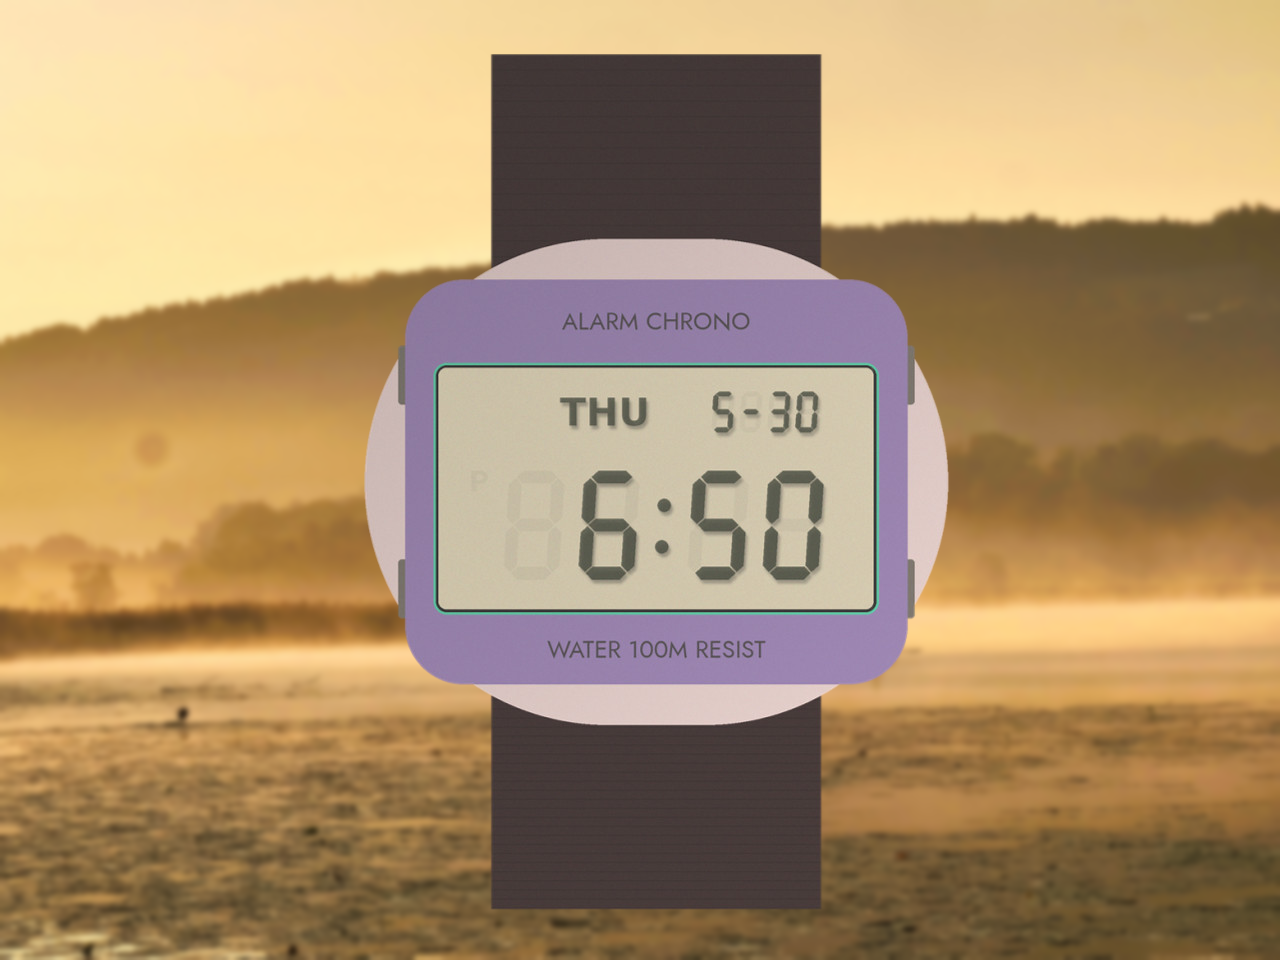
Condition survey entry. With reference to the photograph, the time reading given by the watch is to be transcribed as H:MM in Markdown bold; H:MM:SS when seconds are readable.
**6:50**
